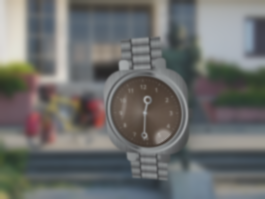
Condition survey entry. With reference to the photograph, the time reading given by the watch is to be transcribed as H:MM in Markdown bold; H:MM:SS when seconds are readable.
**12:31**
